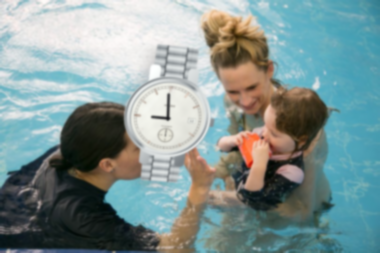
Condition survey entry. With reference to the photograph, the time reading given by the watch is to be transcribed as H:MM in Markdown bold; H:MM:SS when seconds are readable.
**8:59**
